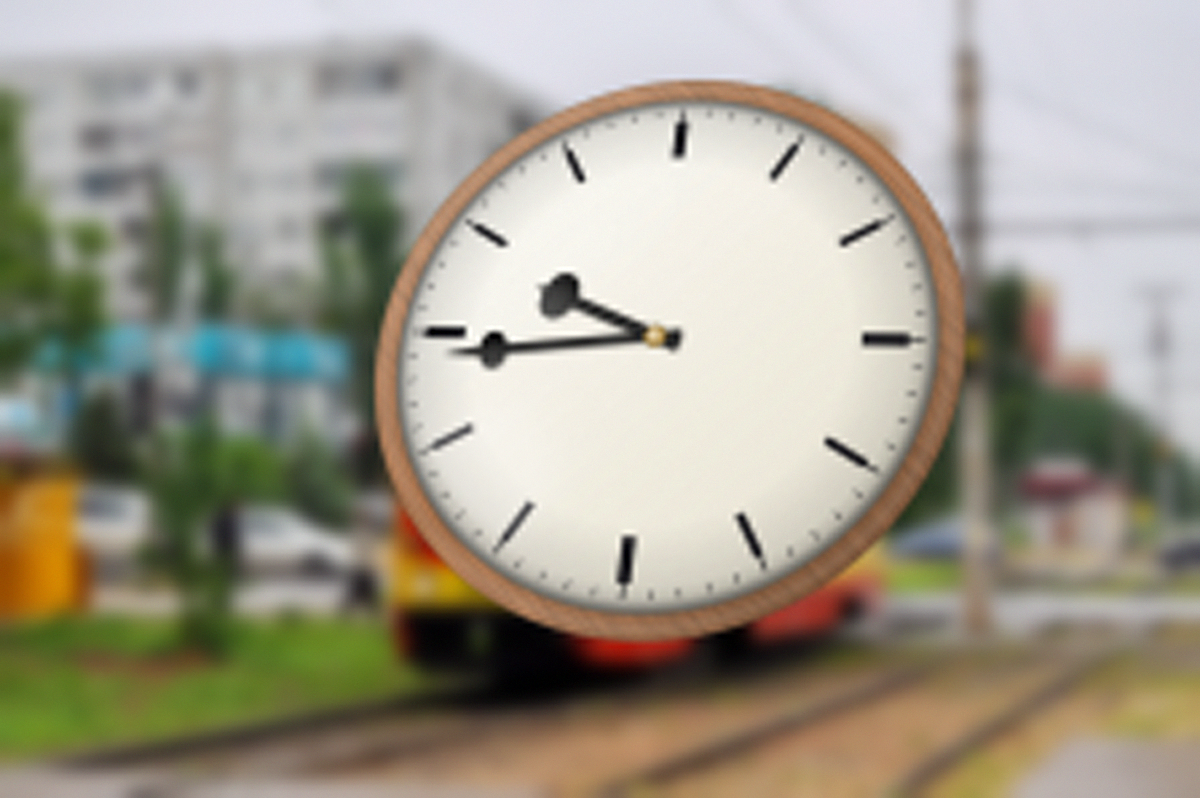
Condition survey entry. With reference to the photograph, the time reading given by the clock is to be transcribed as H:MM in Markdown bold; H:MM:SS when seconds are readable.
**9:44**
